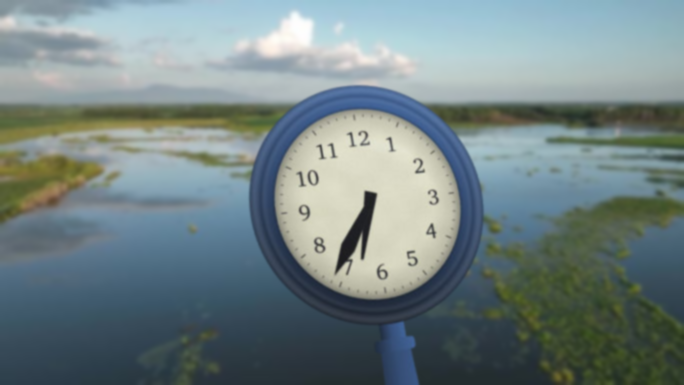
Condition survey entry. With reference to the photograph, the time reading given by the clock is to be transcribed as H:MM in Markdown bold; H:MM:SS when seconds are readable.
**6:36**
